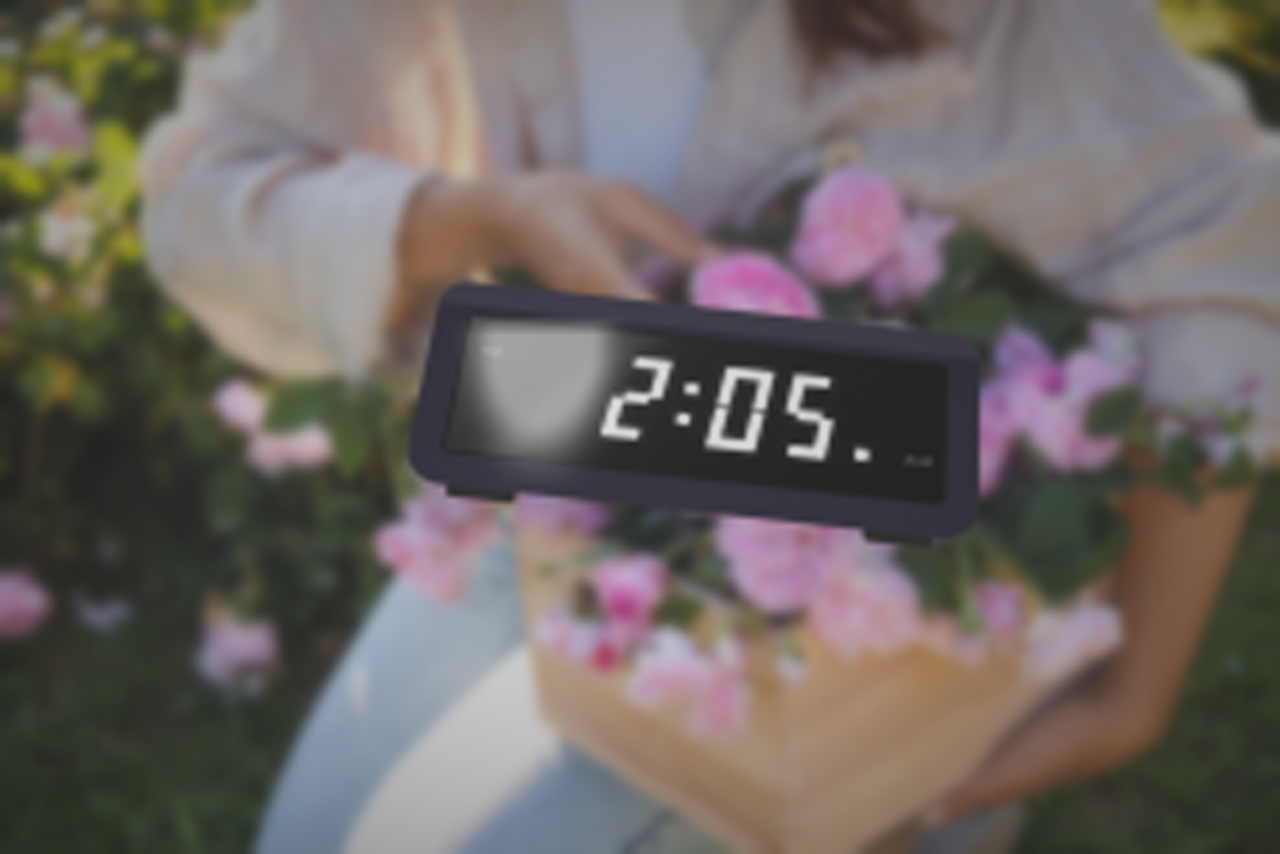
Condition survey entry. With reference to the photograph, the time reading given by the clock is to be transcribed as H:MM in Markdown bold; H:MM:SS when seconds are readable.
**2:05**
